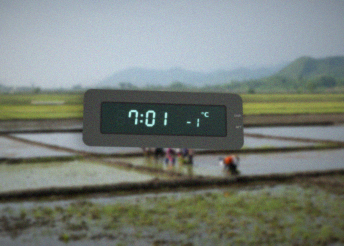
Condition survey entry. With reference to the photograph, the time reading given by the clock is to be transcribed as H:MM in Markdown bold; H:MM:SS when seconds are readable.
**7:01**
